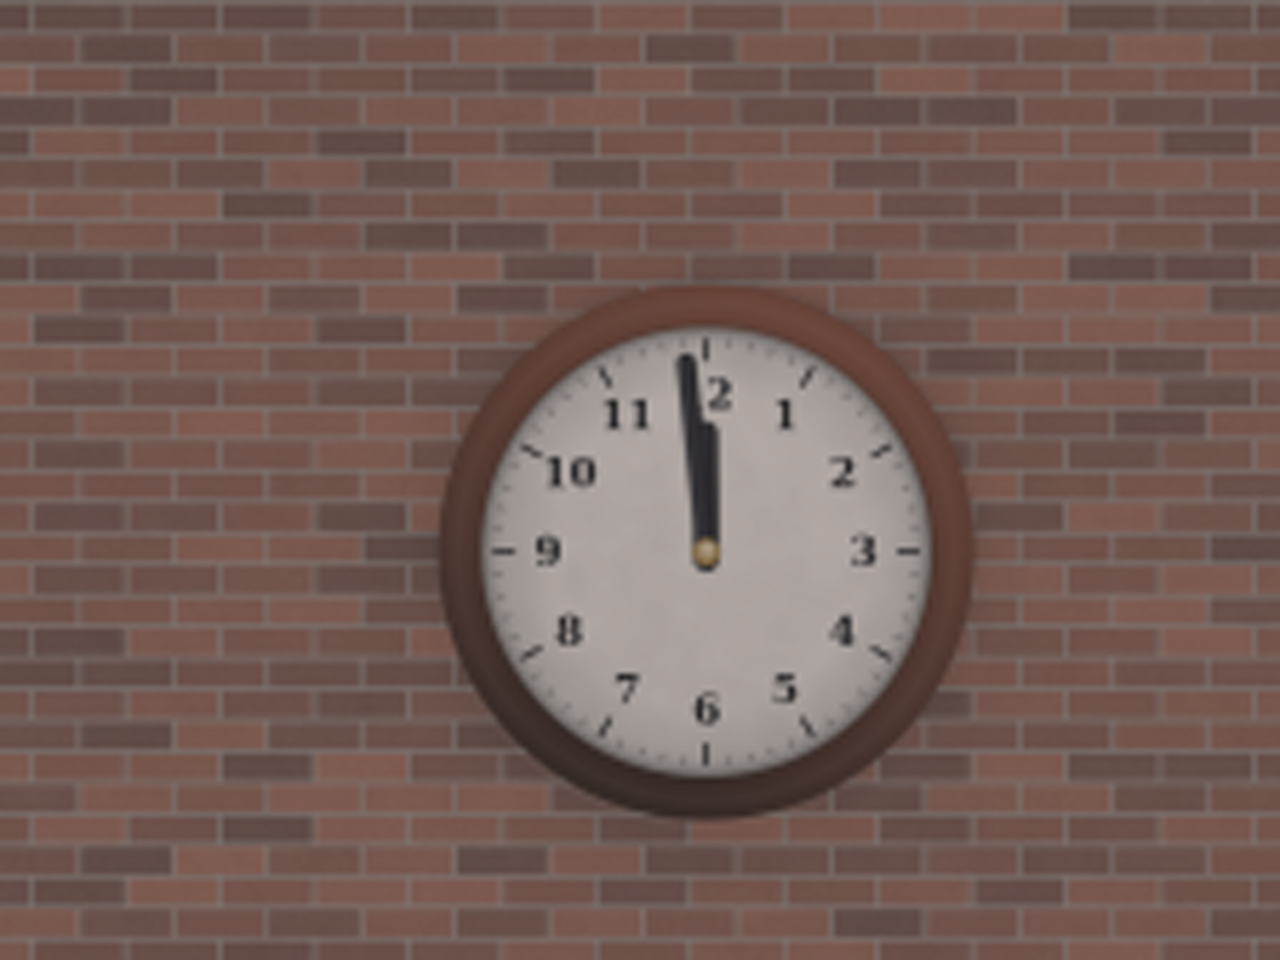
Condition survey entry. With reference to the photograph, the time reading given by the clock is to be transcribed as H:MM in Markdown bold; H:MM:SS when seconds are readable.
**11:59**
